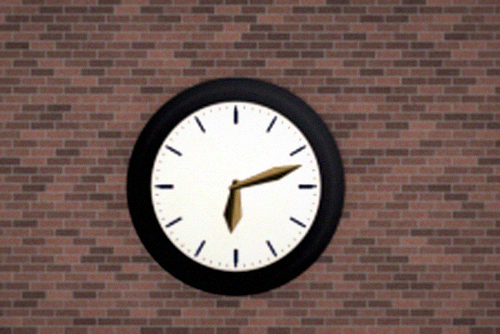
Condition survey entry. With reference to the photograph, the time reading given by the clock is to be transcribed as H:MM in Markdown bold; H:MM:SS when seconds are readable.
**6:12**
